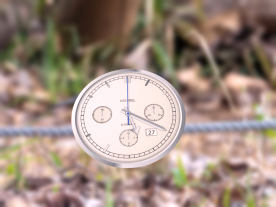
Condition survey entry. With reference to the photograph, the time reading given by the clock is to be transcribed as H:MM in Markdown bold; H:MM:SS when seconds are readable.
**5:20**
